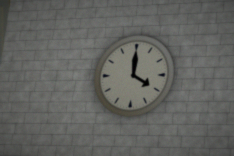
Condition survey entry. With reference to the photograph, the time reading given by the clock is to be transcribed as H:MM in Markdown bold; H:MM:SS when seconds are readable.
**4:00**
